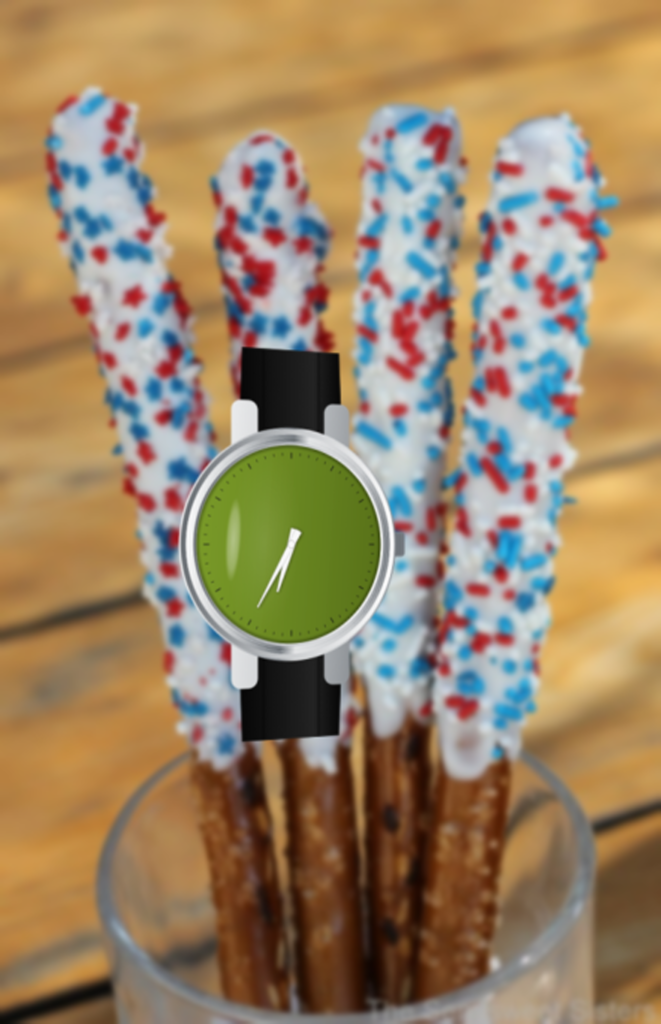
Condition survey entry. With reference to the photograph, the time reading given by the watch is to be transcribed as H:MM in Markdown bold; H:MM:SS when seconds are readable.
**6:35**
